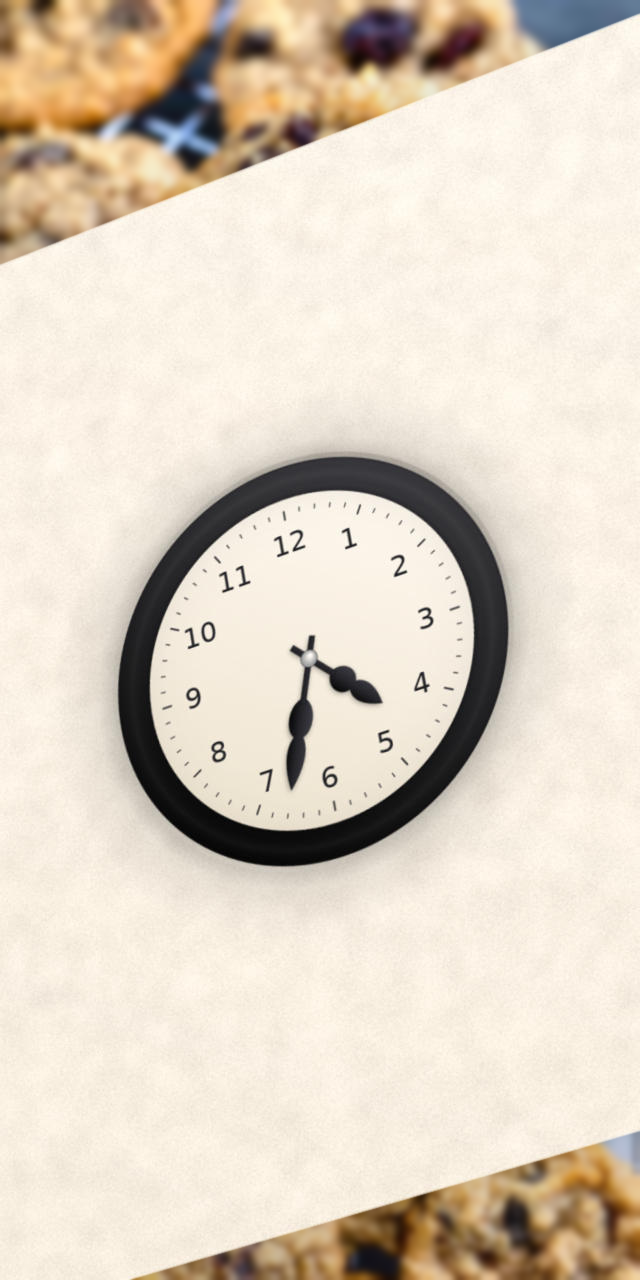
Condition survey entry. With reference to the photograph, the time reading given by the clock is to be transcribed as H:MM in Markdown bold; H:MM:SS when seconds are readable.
**4:33**
